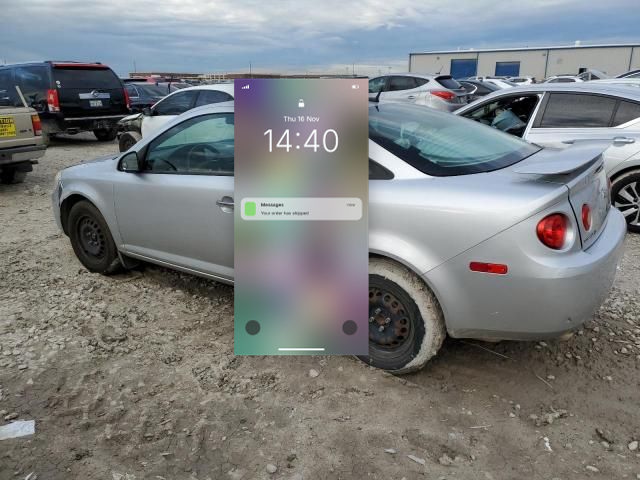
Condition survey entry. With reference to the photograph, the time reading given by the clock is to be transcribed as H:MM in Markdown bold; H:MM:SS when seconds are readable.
**14:40**
